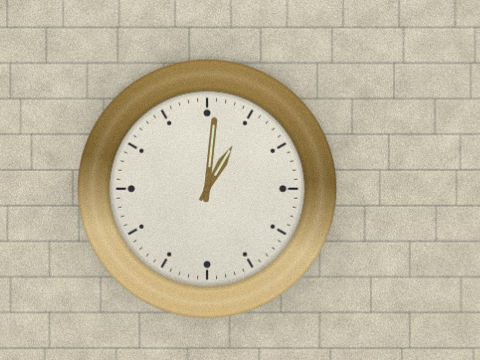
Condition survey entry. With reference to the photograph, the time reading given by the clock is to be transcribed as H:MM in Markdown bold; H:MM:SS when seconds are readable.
**1:01**
